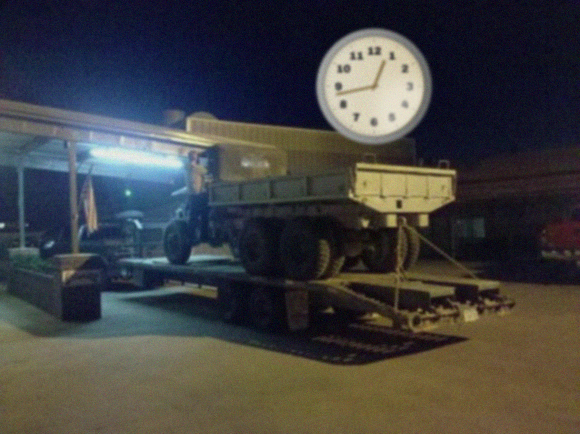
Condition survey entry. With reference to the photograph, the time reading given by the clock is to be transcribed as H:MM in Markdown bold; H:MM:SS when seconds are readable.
**12:43**
